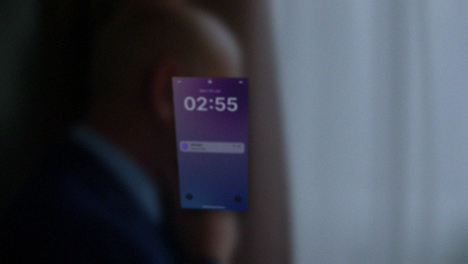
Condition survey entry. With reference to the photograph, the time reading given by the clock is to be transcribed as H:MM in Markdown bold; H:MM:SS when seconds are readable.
**2:55**
